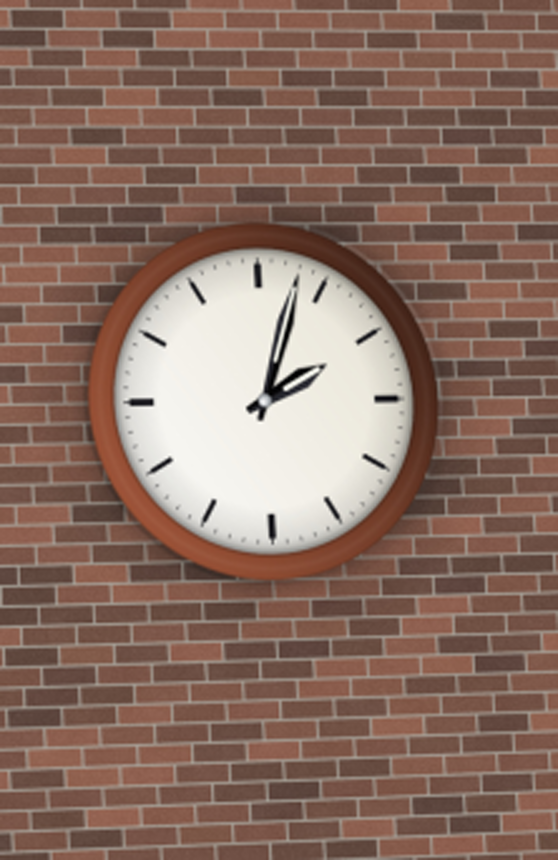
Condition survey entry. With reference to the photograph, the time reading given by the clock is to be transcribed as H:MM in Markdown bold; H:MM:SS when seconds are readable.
**2:03**
